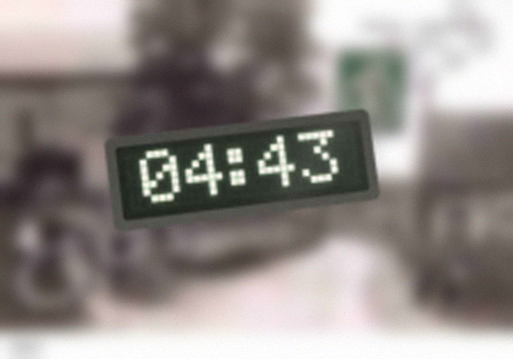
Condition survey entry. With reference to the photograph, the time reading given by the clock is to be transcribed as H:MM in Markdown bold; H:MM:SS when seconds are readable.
**4:43**
